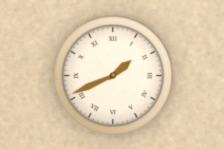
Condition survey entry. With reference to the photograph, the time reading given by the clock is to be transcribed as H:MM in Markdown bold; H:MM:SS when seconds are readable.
**1:41**
